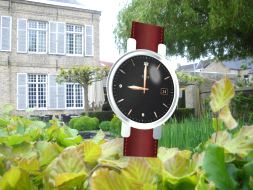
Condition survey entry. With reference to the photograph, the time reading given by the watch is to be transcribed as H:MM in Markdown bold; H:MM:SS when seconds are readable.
**9:00**
